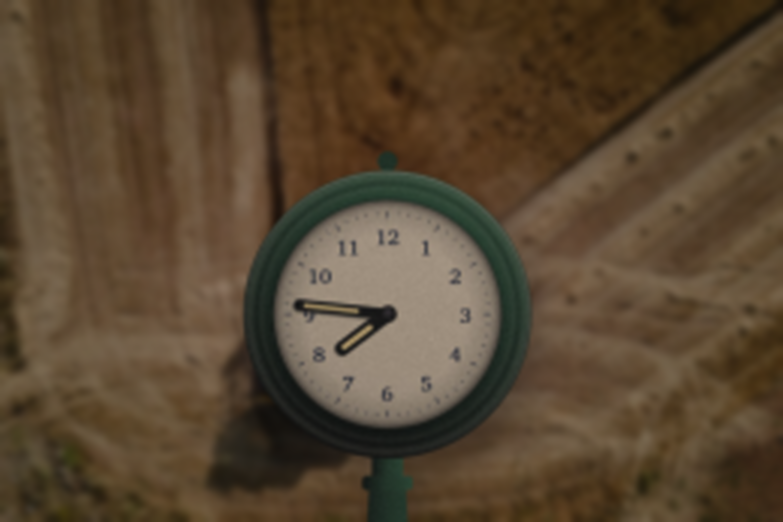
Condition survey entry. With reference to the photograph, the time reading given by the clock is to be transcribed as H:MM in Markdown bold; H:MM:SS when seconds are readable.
**7:46**
